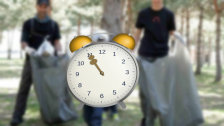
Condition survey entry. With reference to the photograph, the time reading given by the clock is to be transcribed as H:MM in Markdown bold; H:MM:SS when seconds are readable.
**10:55**
